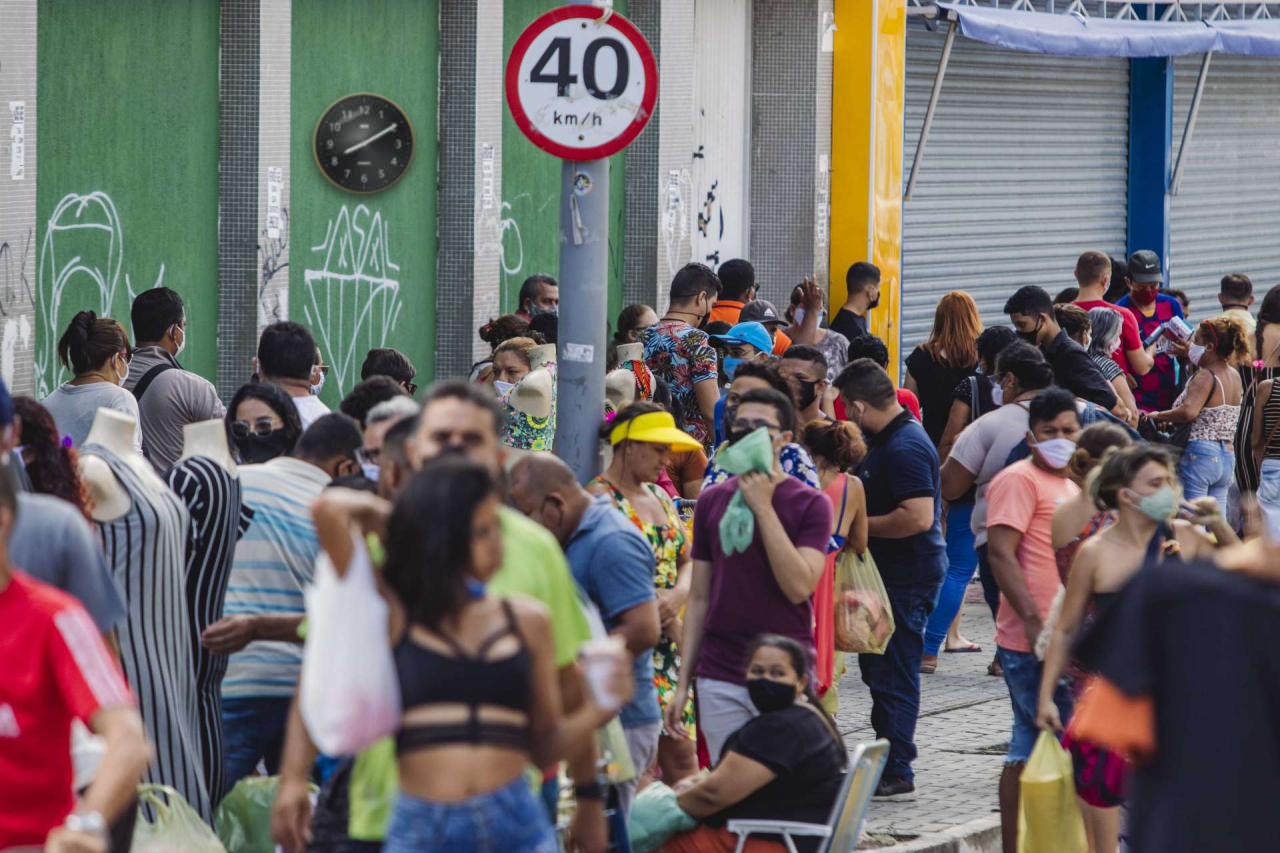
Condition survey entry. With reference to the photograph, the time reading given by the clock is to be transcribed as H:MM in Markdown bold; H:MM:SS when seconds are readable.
**8:10**
